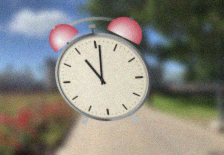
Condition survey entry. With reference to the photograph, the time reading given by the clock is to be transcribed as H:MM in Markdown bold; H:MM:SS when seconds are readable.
**11:01**
